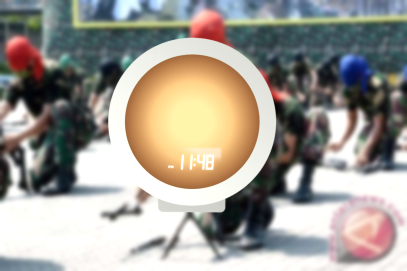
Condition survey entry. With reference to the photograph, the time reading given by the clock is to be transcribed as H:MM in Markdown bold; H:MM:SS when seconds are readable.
**11:48**
